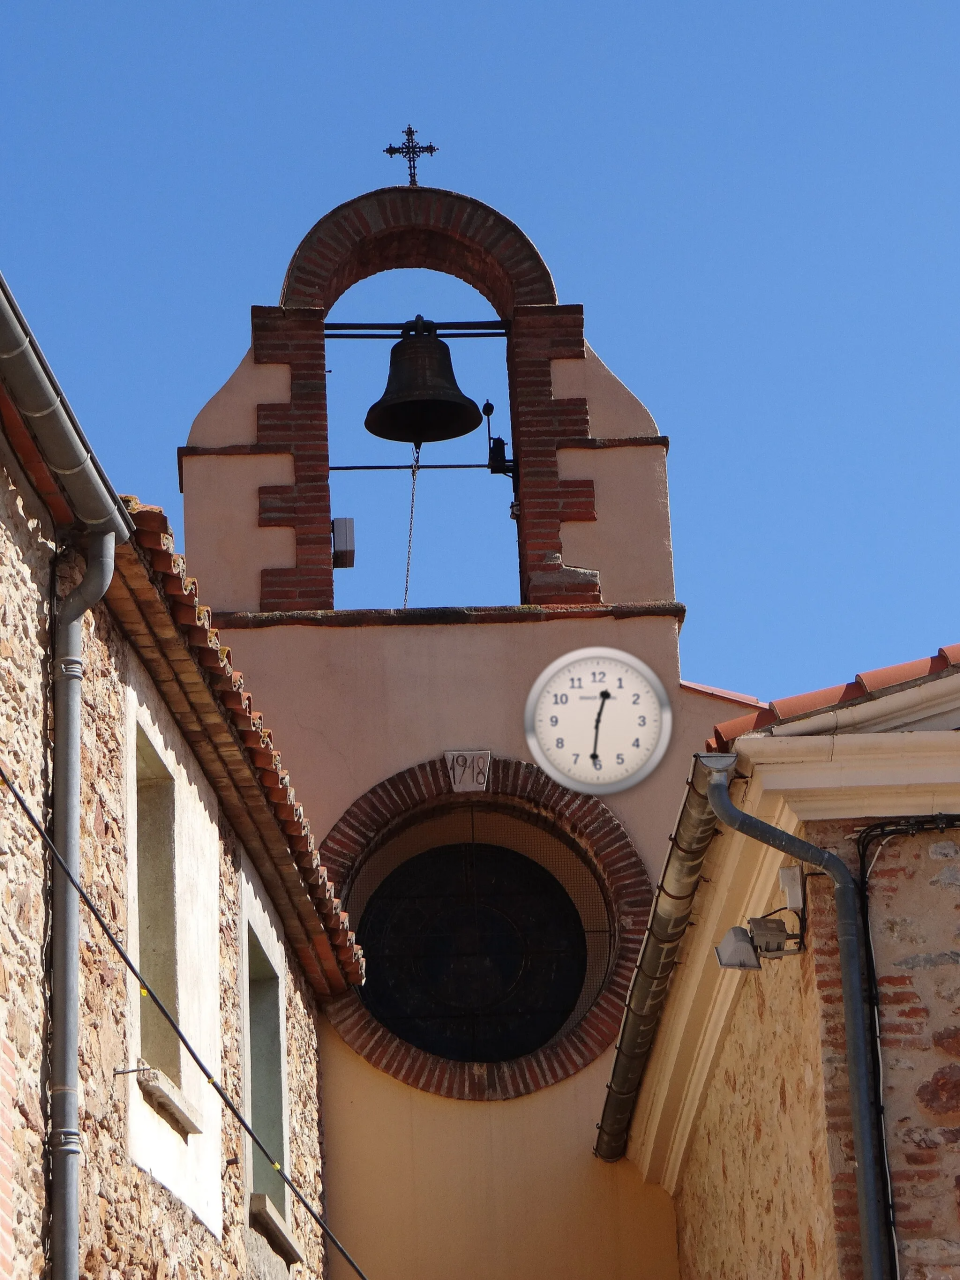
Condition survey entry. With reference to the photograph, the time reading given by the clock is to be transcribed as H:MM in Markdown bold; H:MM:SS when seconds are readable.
**12:31**
